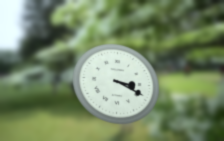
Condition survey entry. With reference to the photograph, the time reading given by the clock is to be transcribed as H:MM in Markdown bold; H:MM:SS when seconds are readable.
**3:19**
